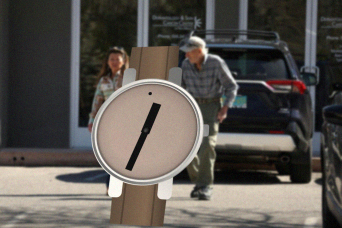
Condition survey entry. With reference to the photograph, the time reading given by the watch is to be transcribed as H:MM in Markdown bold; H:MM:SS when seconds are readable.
**12:33**
